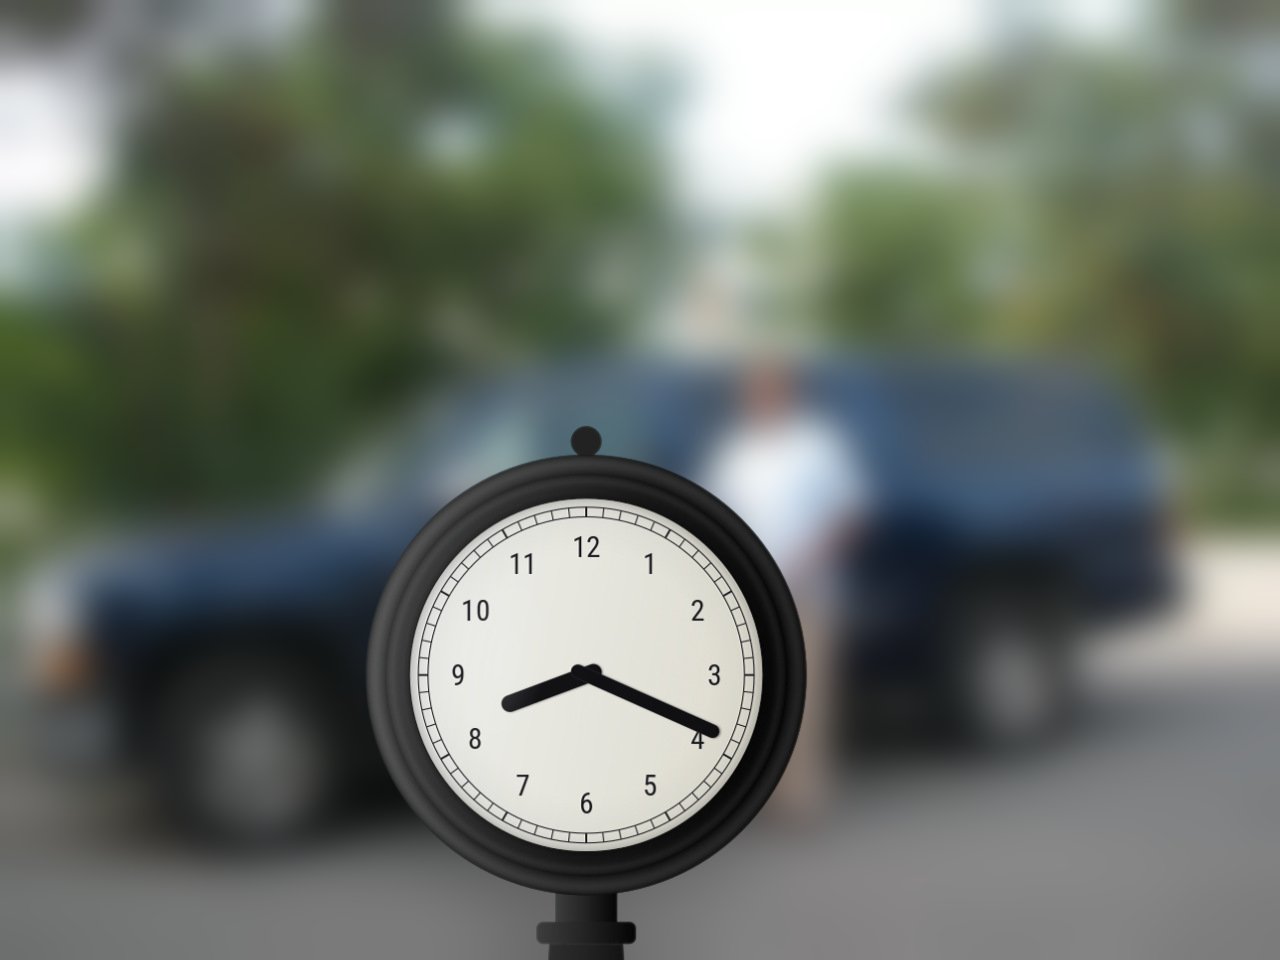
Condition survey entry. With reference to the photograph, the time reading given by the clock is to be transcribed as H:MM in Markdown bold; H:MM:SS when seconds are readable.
**8:19**
